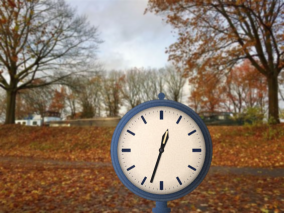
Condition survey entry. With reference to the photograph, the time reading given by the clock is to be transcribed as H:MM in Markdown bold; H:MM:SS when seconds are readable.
**12:33**
